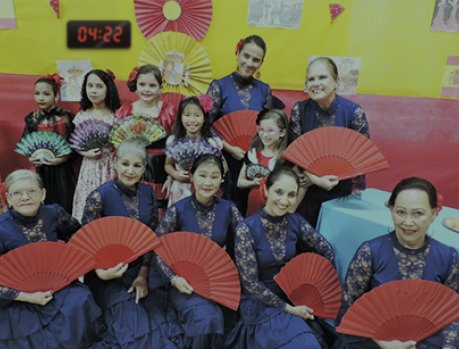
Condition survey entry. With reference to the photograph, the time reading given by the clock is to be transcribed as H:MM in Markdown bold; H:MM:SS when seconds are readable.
**4:22**
